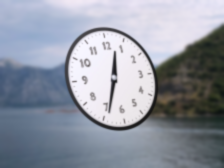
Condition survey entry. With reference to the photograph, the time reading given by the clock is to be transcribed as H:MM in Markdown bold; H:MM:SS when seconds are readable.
**12:34**
